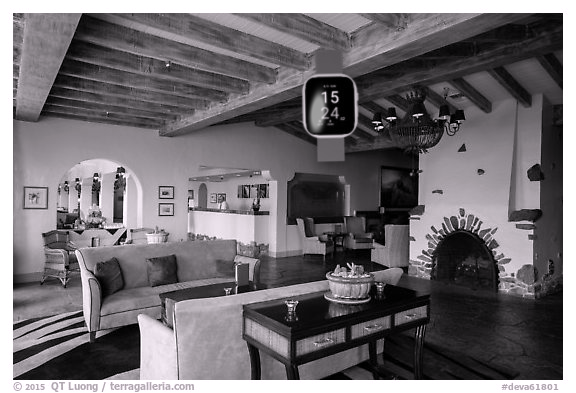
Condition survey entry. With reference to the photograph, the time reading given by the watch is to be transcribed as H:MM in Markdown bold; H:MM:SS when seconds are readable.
**15:24**
